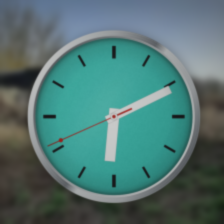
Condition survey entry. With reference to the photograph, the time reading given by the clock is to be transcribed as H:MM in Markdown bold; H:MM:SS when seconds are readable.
**6:10:41**
